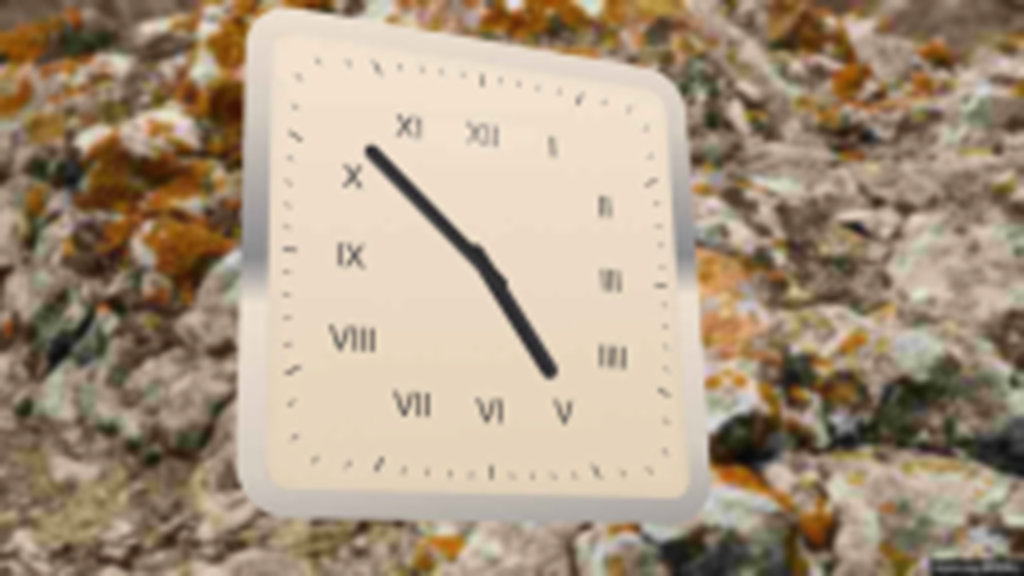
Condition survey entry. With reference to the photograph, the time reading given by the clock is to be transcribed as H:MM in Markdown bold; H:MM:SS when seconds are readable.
**4:52**
